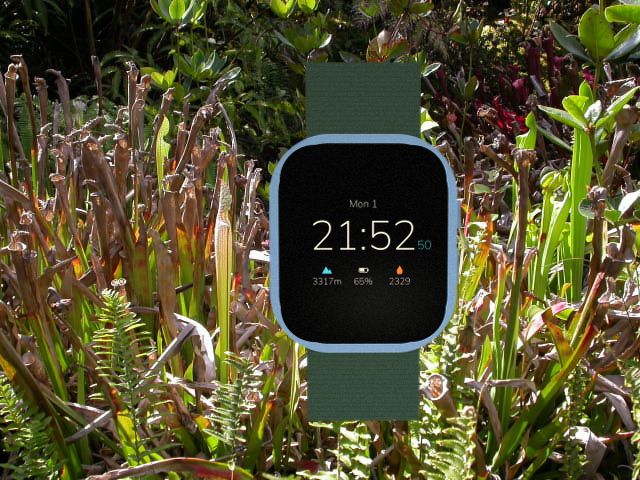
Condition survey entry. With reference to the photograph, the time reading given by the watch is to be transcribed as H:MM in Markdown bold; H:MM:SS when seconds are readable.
**21:52:50**
